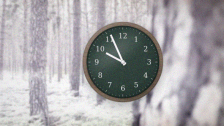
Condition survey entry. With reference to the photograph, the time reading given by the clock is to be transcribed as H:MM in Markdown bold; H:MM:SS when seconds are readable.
**9:56**
